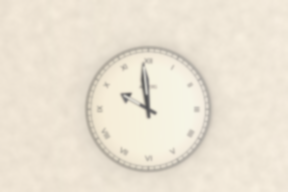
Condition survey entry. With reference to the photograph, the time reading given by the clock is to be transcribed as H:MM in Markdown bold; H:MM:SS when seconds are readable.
**9:59**
